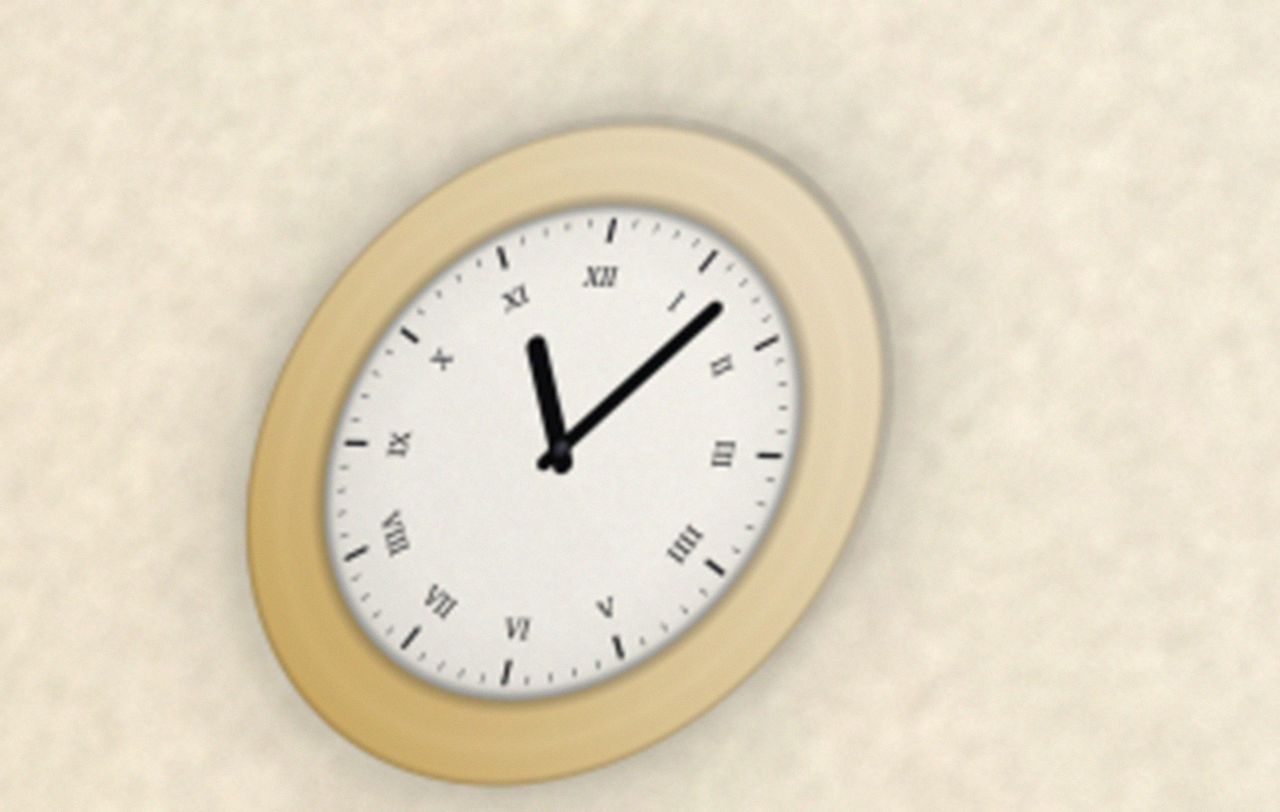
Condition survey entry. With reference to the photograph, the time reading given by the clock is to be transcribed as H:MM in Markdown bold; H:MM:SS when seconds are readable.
**11:07**
